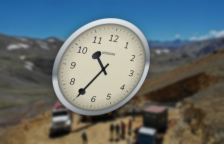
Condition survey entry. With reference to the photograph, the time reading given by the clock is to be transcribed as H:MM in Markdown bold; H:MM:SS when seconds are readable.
**10:35**
